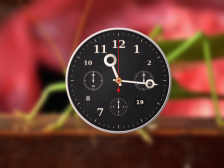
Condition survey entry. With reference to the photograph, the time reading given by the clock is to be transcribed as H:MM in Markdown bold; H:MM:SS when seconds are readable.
**11:16**
